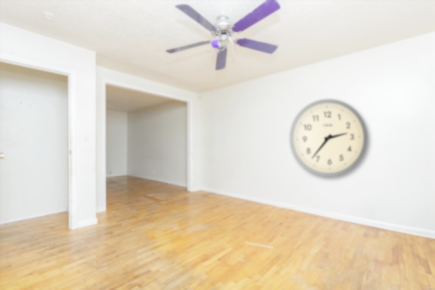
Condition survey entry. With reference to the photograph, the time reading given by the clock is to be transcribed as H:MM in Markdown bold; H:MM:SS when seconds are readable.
**2:37**
